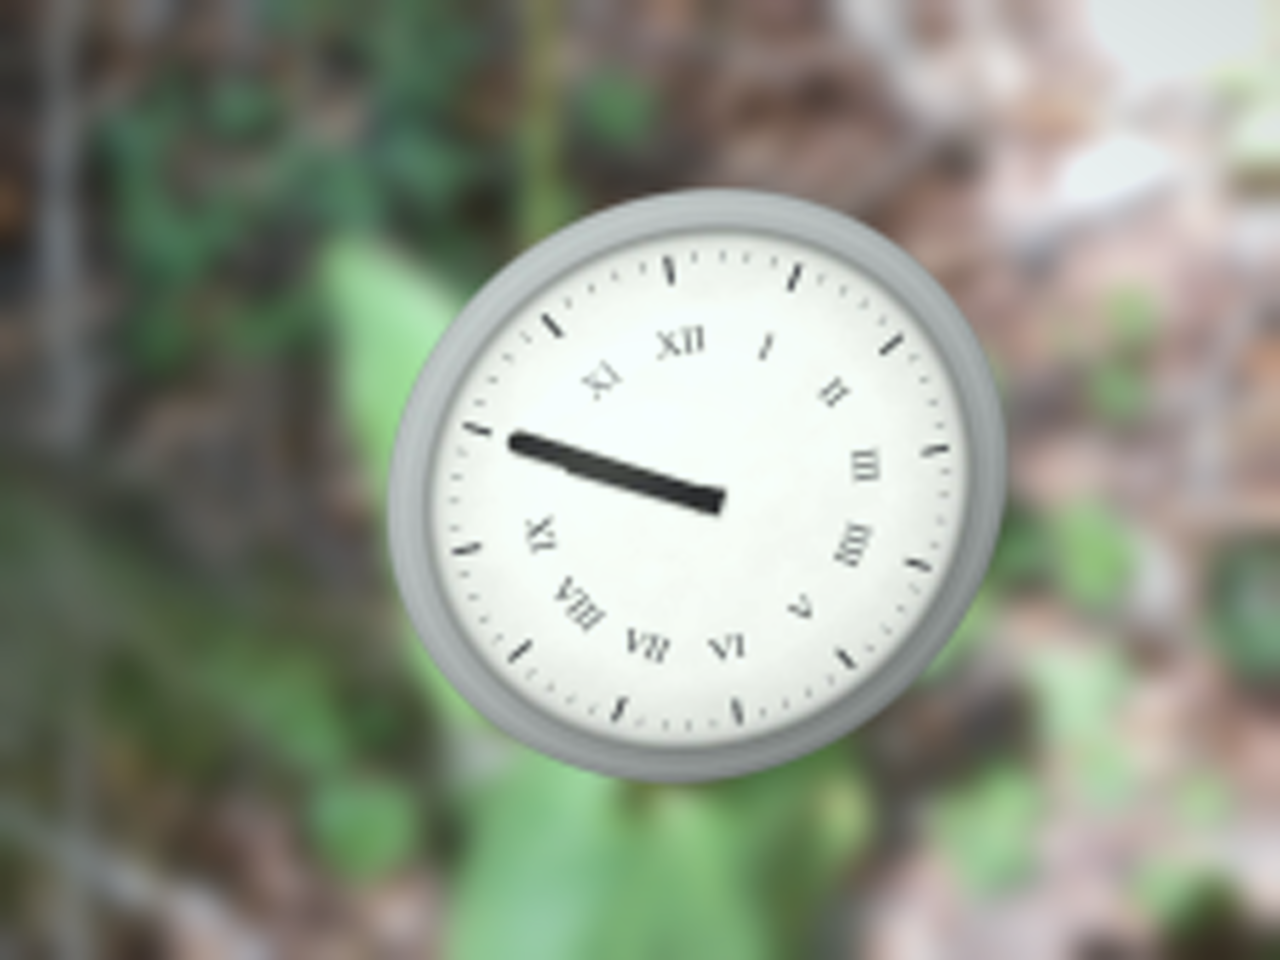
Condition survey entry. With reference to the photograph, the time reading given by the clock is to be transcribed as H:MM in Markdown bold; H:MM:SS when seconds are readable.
**9:50**
